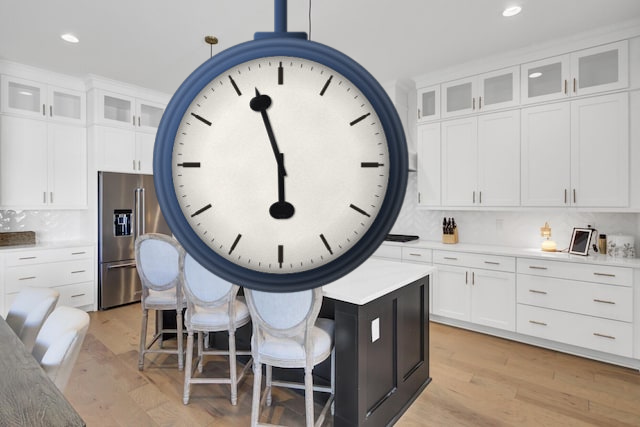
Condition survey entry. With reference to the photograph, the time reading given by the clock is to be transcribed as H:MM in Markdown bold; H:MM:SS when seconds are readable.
**5:57**
